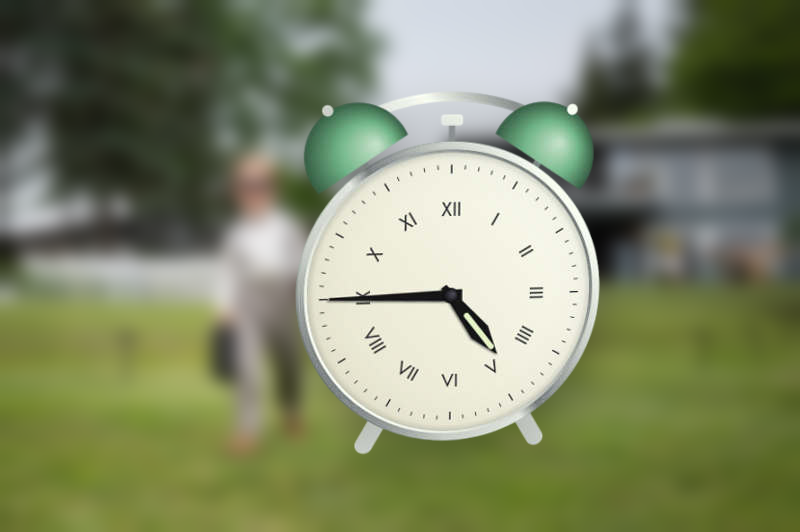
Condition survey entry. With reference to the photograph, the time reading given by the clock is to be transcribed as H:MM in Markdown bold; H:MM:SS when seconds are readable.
**4:45**
